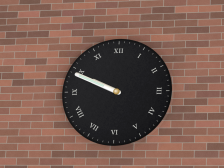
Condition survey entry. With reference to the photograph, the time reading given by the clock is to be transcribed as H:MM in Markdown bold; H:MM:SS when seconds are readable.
**9:49**
